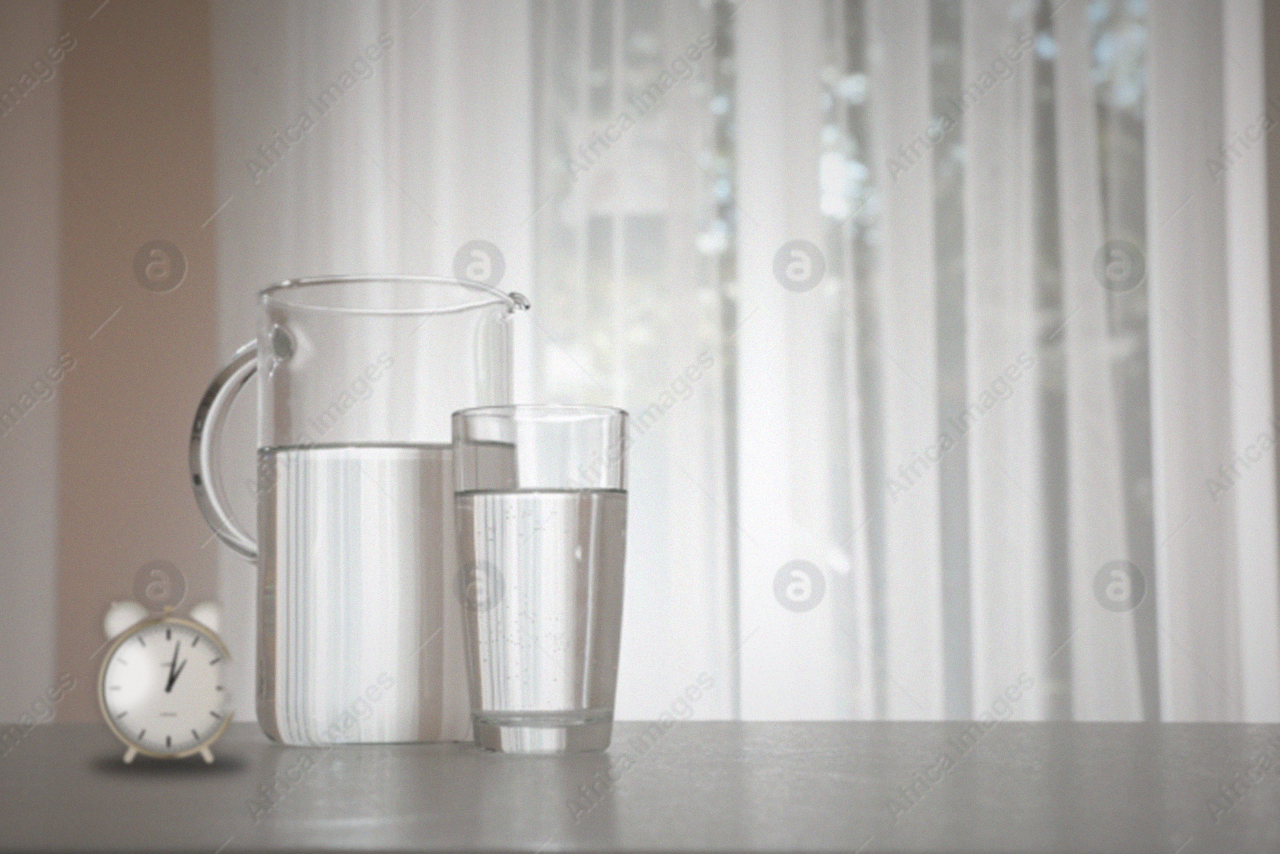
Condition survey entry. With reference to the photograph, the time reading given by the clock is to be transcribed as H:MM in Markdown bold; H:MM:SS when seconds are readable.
**1:02**
